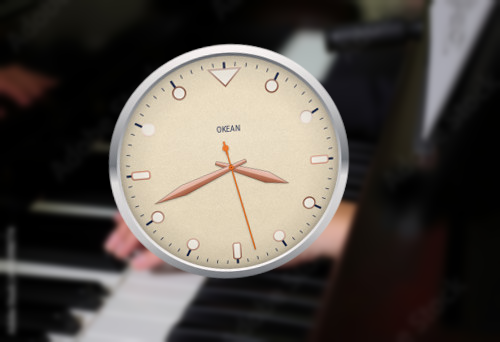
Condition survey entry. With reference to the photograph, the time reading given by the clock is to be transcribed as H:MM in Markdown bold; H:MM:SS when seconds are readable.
**3:41:28**
